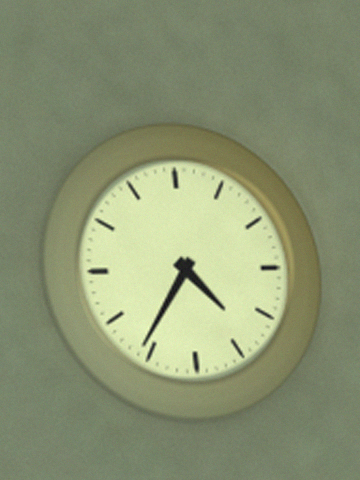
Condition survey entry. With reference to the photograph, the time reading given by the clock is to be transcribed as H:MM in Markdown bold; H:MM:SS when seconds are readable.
**4:36**
